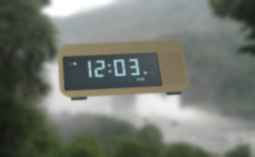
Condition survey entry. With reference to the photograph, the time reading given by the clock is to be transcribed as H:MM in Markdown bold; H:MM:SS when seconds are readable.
**12:03**
